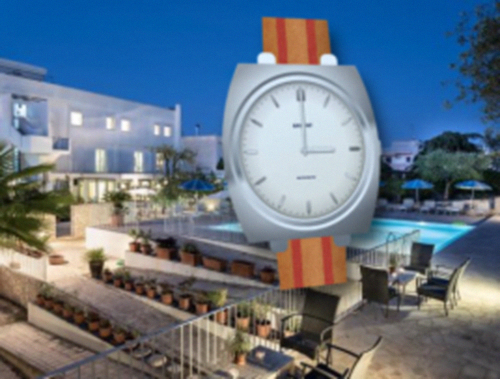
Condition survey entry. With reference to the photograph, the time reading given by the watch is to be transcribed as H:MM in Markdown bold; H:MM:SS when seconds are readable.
**3:00**
